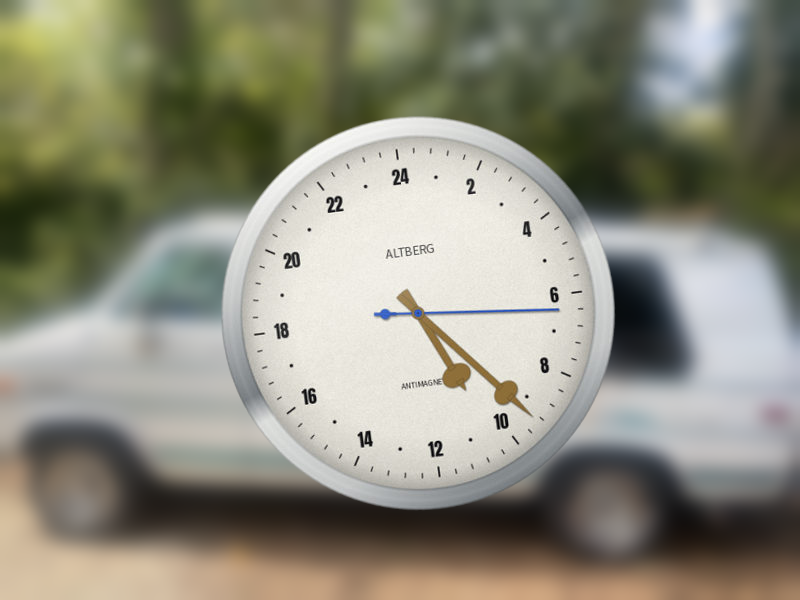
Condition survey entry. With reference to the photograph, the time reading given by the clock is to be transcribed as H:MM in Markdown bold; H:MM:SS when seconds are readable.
**10:23:16**
